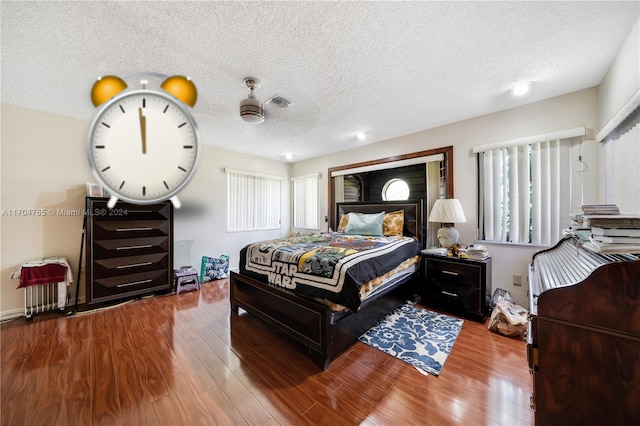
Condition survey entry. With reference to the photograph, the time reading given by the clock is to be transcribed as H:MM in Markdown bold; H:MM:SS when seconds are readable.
**11:59**
